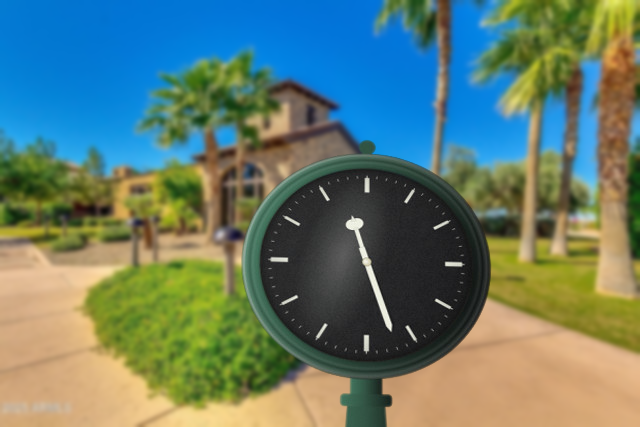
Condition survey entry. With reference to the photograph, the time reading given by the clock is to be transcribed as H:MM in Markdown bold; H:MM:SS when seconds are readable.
**11:27**
